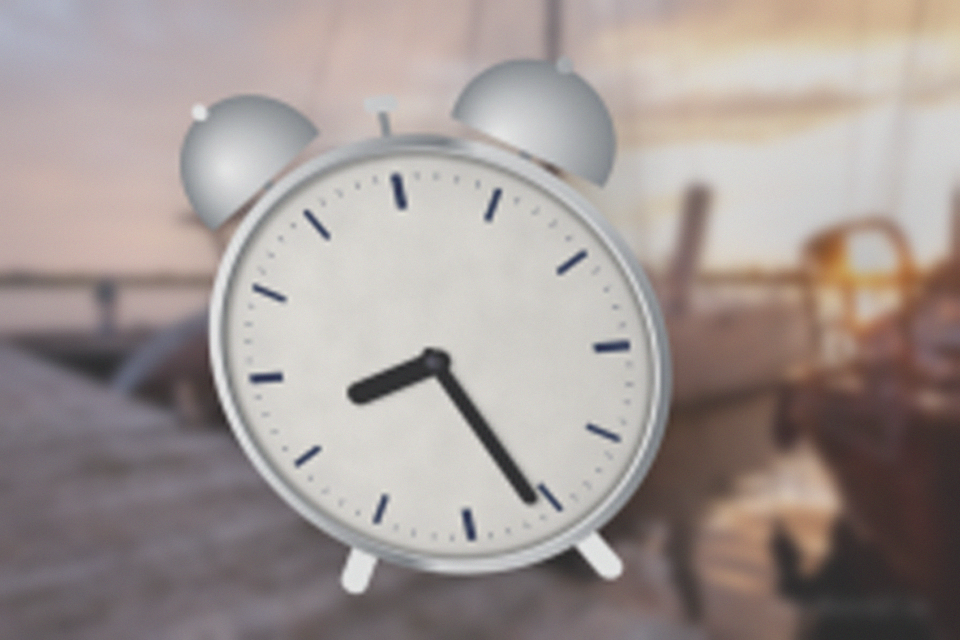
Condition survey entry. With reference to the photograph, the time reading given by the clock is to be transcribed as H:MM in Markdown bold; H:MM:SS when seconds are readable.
**8:26**
